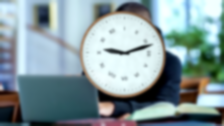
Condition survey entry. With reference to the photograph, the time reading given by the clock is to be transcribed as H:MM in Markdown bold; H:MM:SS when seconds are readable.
**10:17**
